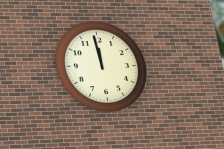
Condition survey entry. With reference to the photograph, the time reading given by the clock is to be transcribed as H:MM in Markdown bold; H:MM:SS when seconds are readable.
**11:59**
